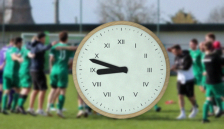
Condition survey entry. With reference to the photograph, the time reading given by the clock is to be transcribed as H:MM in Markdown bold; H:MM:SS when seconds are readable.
**8:48**
